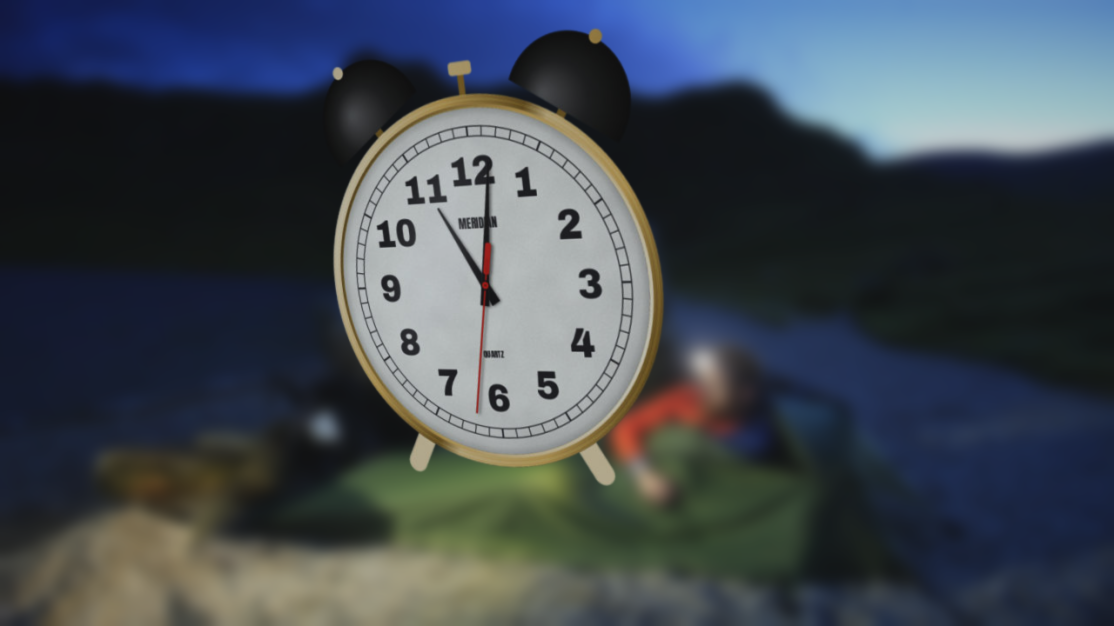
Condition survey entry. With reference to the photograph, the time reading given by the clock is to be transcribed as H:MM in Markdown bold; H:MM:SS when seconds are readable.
**11:01:32**
